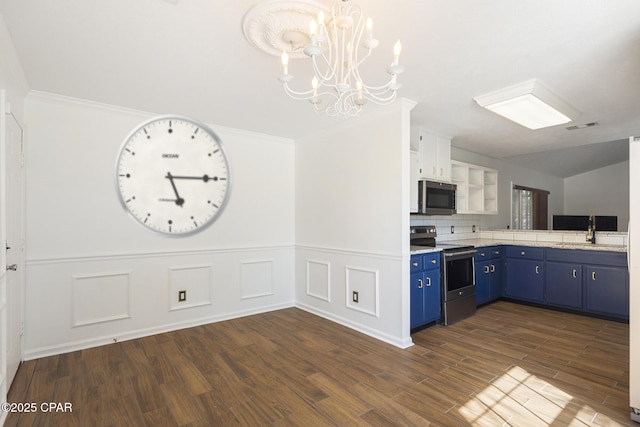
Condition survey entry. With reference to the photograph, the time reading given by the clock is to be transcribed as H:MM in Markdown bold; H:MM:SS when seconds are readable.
**5:15**
